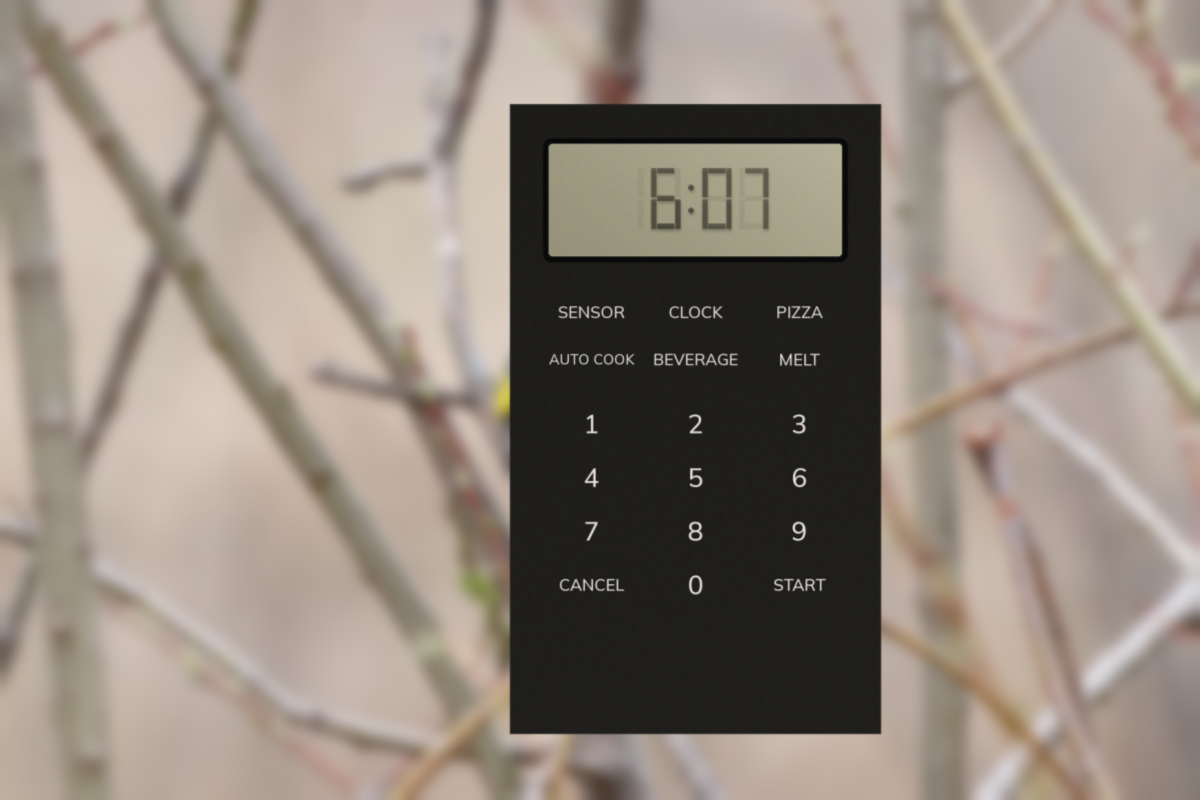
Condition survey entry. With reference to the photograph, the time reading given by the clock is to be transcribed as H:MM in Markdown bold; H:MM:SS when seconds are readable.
**6:07**
